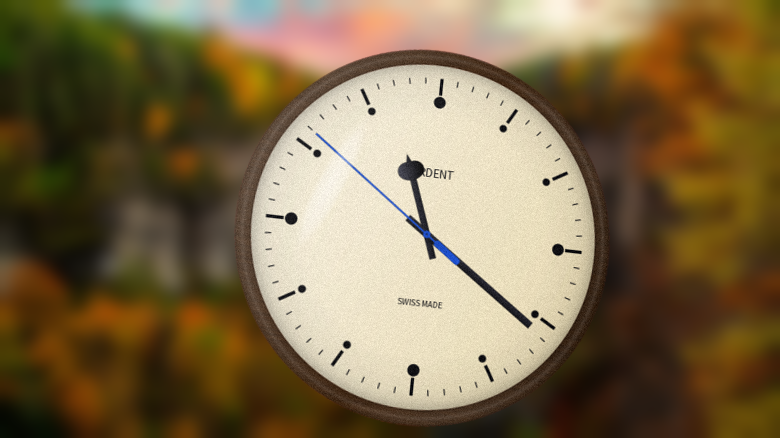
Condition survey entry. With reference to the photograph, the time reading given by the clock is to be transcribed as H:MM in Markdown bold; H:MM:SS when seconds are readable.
**11:20:51**
